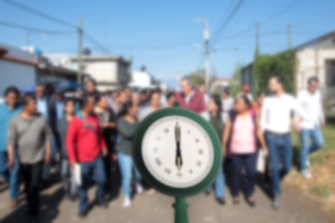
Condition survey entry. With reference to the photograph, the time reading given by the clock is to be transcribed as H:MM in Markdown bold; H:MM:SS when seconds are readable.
**6:00**
